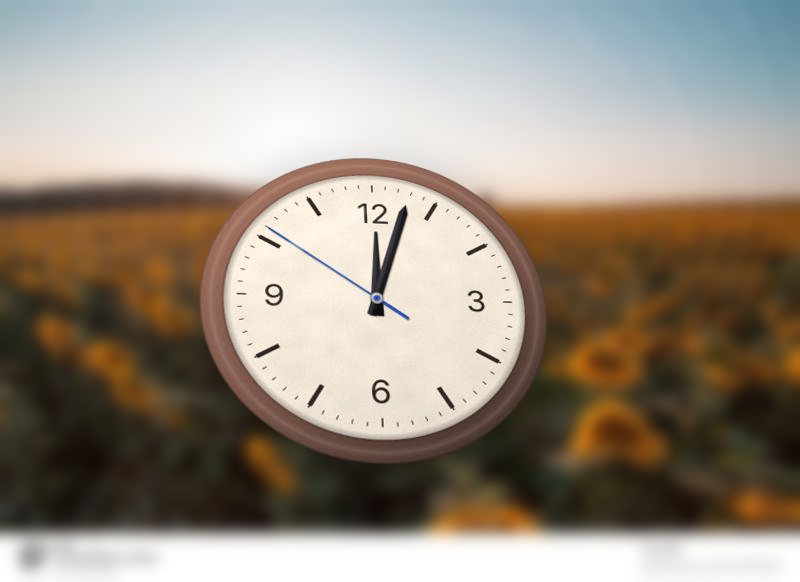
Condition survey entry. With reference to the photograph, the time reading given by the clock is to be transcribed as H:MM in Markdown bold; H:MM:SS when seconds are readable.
**12:02:51**
